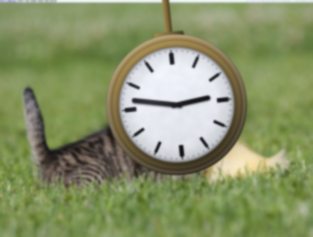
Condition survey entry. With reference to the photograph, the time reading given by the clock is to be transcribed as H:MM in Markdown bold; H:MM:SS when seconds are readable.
**2:47**
